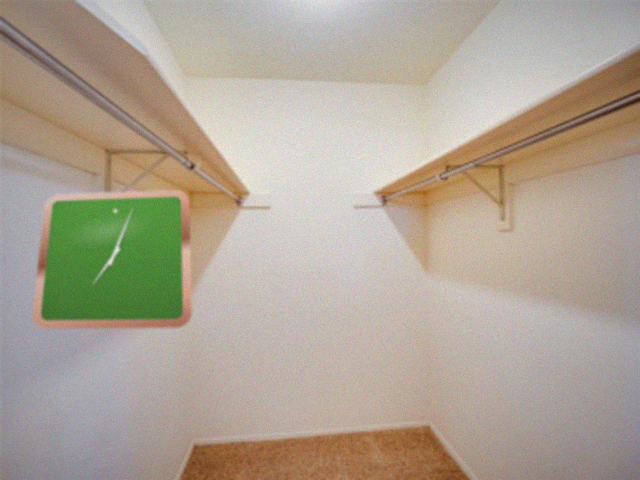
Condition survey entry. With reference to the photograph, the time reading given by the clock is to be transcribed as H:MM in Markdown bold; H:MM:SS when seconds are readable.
**7:03**
